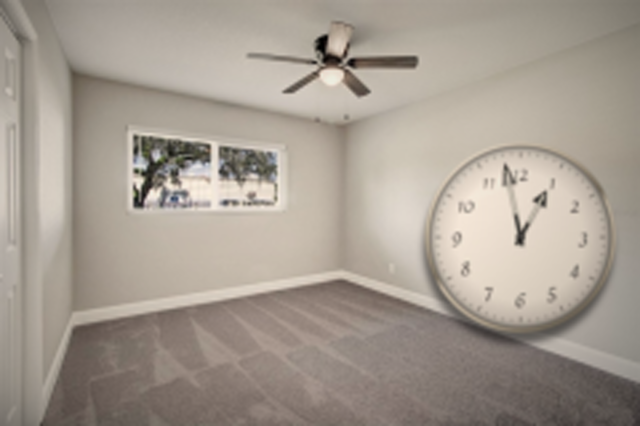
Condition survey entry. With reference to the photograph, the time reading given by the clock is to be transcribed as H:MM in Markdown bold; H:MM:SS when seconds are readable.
**12:58**
